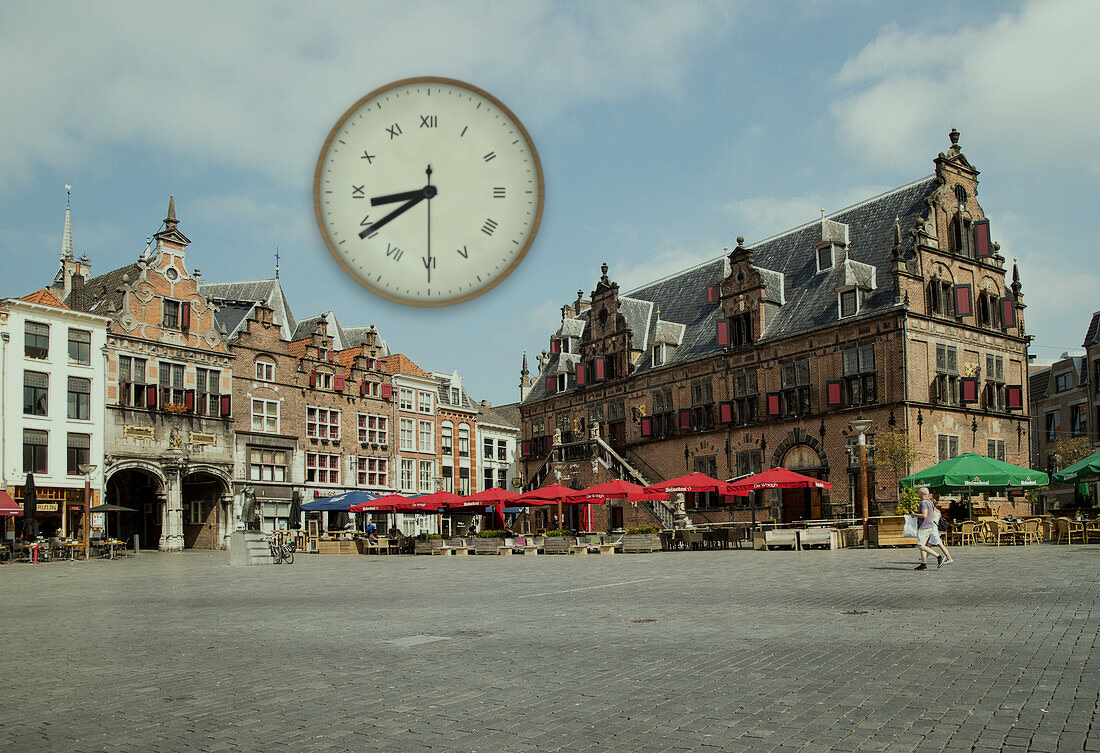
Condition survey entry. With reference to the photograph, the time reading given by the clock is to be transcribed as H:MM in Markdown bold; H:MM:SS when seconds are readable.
**8:39:30**
